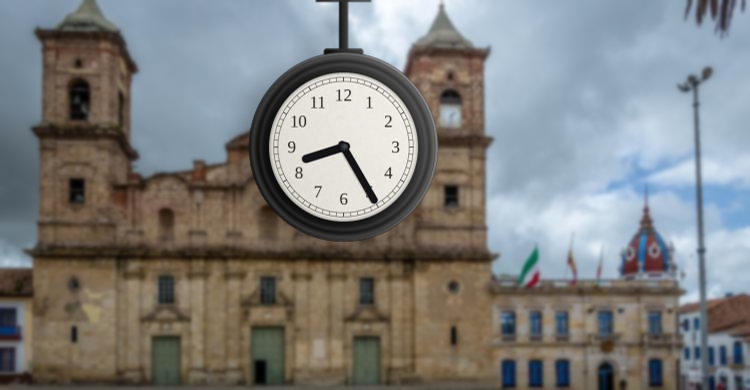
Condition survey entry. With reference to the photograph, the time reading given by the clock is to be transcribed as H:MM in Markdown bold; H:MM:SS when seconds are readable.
**8:25**
